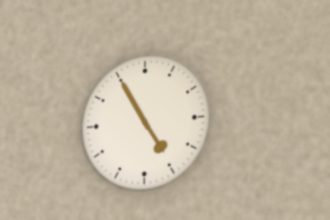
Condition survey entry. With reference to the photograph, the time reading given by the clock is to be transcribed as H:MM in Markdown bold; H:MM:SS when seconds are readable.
**4:55**
